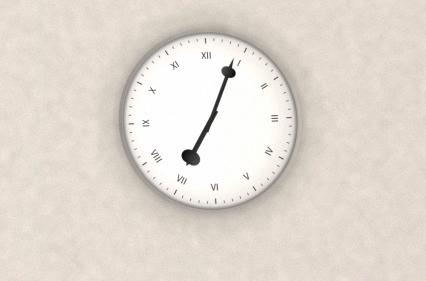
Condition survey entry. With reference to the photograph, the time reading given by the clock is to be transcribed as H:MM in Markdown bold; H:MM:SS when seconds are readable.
**7:04**
